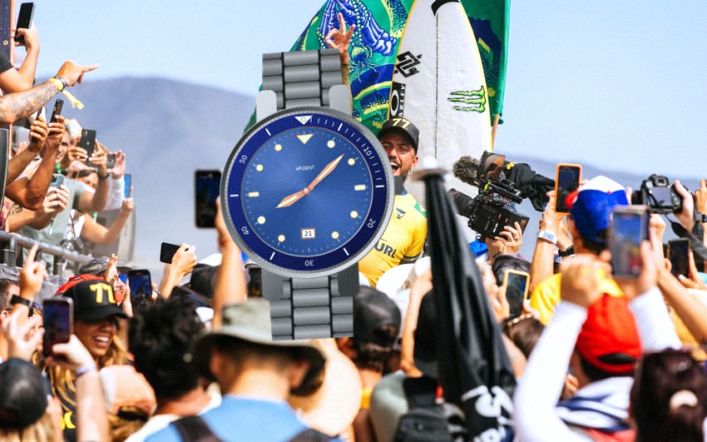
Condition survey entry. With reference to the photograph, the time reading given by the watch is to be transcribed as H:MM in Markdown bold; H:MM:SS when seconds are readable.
**8:08**
